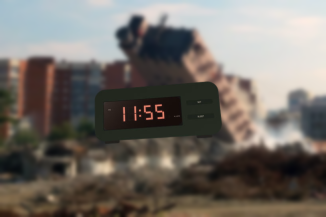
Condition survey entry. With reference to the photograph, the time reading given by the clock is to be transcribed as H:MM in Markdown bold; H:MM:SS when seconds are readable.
**11:55**
